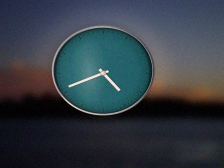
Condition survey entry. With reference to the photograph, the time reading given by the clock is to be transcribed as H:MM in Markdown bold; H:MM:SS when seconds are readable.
**4:41**
